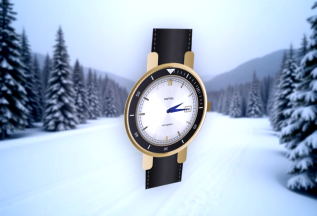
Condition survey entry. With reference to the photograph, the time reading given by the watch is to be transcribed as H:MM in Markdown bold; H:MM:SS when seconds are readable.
**2:15**
